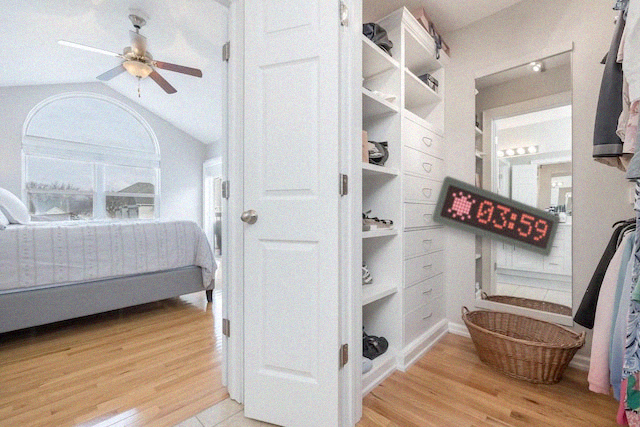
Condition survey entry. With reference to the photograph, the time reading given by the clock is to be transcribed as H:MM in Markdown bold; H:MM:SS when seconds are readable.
**3:59**
